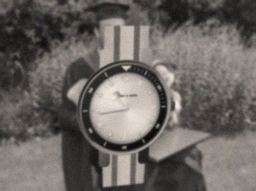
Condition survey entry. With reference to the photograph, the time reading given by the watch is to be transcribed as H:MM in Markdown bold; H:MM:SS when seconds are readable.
**10:44**
